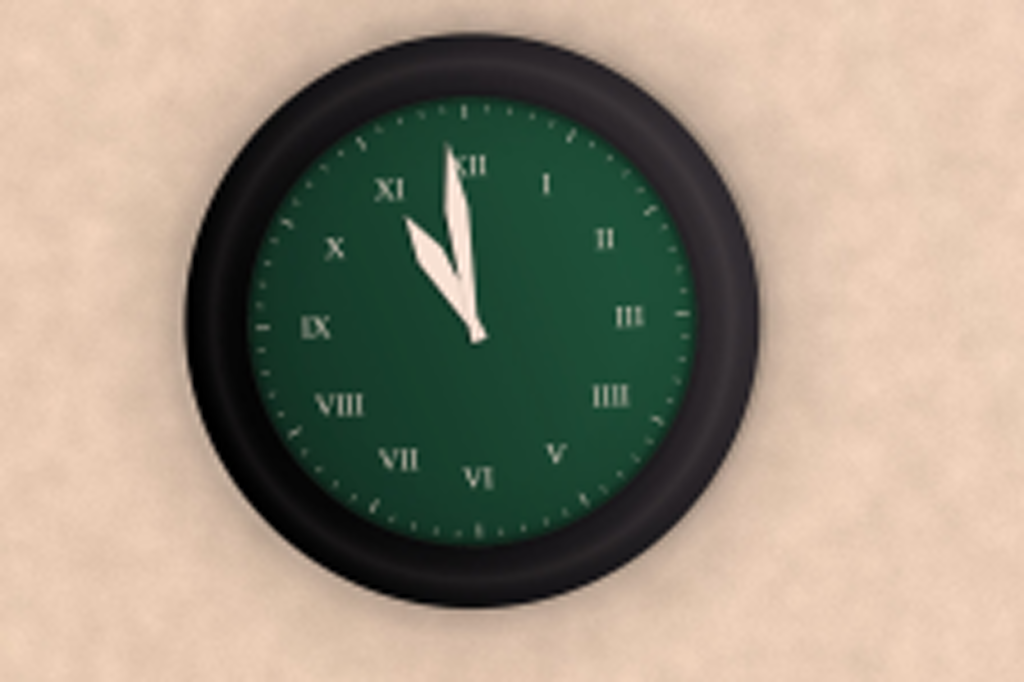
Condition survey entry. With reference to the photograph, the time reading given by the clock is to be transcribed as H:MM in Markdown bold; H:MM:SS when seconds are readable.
**10:59**
